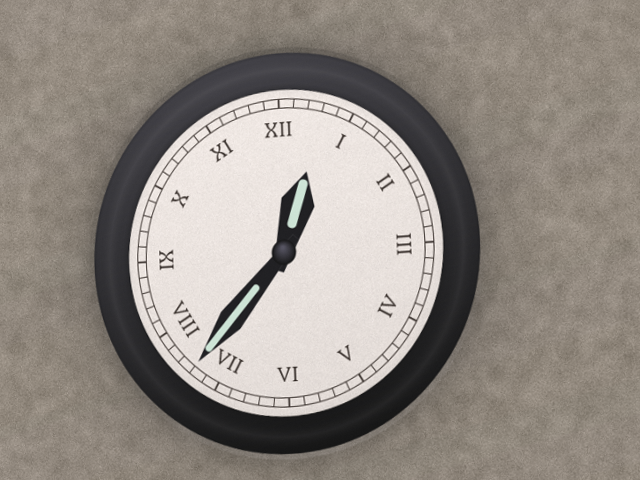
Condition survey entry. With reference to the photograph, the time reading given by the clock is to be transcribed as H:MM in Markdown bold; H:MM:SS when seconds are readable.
**12:37**
